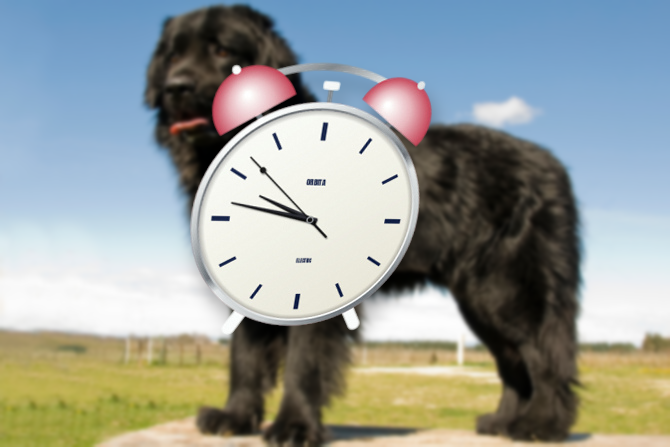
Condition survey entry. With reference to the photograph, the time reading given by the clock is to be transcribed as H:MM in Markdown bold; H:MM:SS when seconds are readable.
**9:46:52**
